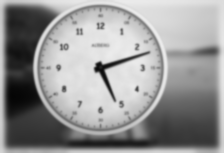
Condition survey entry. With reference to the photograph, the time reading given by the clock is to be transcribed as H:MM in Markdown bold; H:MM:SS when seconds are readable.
**5:12**
